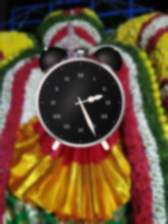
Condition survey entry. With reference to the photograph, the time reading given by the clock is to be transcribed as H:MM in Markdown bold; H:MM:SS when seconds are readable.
**2:26**
